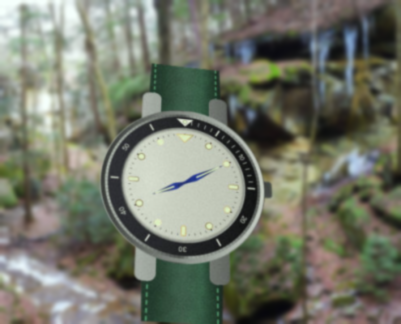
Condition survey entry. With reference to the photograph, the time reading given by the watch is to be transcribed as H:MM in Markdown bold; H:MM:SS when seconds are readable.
**8:10**
